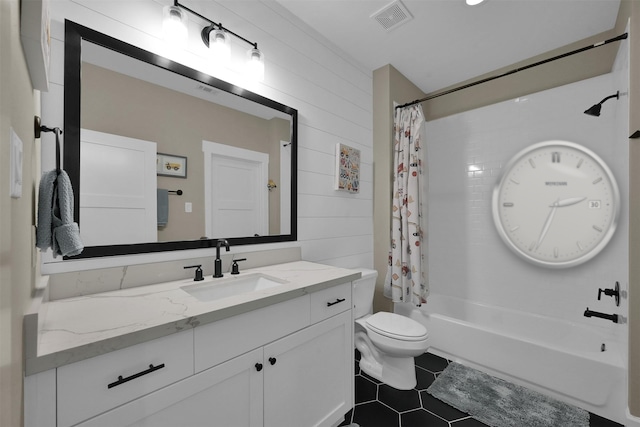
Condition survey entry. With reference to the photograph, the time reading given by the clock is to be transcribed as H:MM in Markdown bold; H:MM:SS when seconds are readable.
**2:34**
